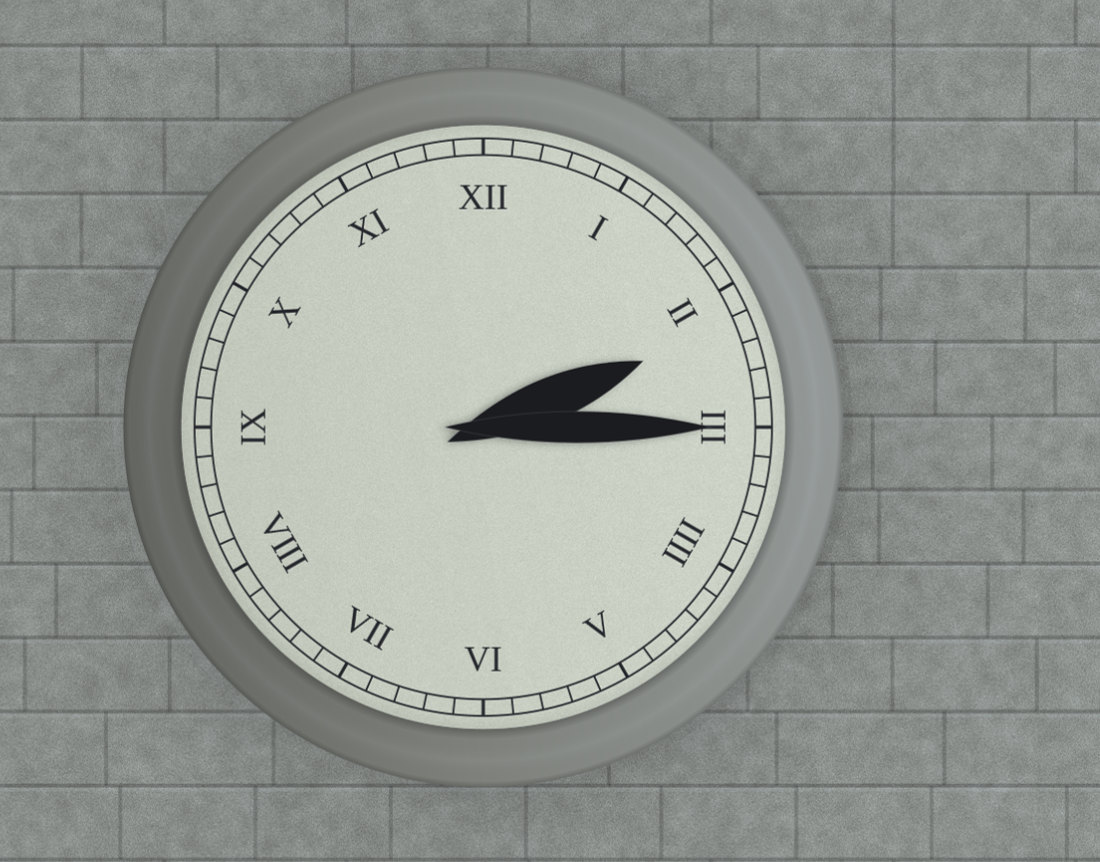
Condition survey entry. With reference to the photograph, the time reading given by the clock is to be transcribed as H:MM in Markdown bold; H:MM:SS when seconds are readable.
**2:15**
